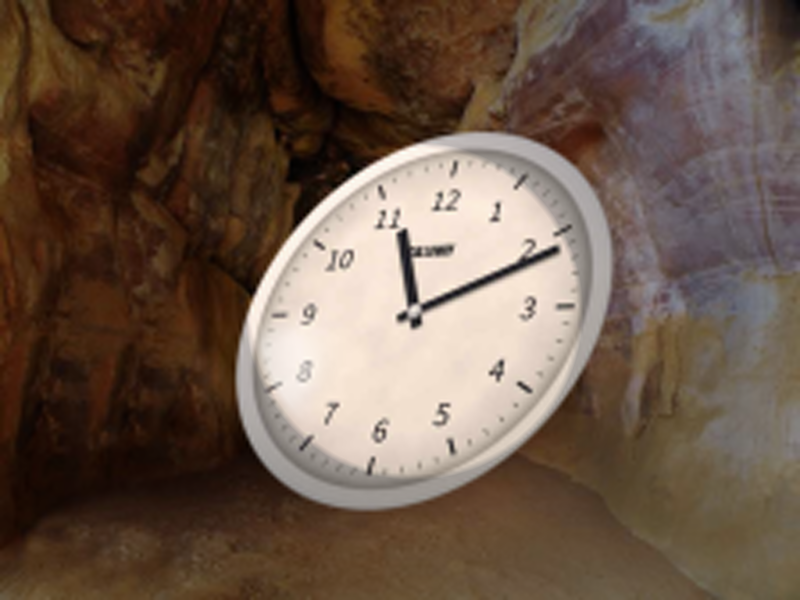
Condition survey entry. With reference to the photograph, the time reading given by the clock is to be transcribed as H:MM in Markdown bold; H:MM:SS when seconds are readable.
**11:11**
